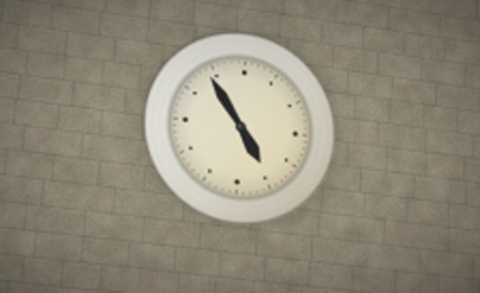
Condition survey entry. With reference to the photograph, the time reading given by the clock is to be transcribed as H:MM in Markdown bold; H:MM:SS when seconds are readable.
**4:54**
